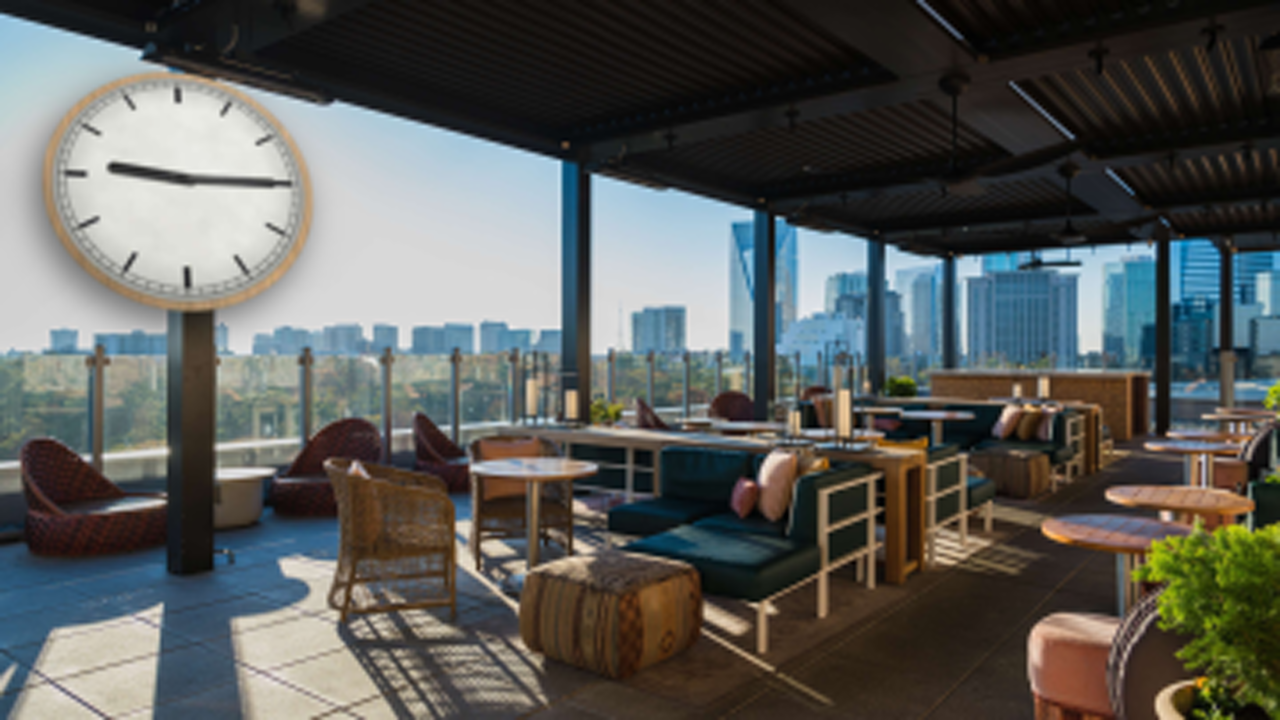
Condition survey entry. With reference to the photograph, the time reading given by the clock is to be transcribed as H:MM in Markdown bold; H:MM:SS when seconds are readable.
**9:15**
